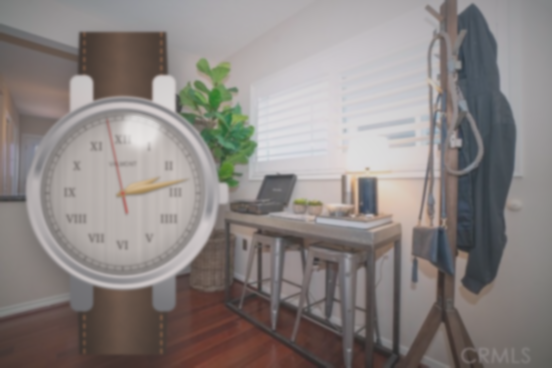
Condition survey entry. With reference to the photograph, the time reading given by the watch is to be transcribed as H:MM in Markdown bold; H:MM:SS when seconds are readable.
**2:12:58**
